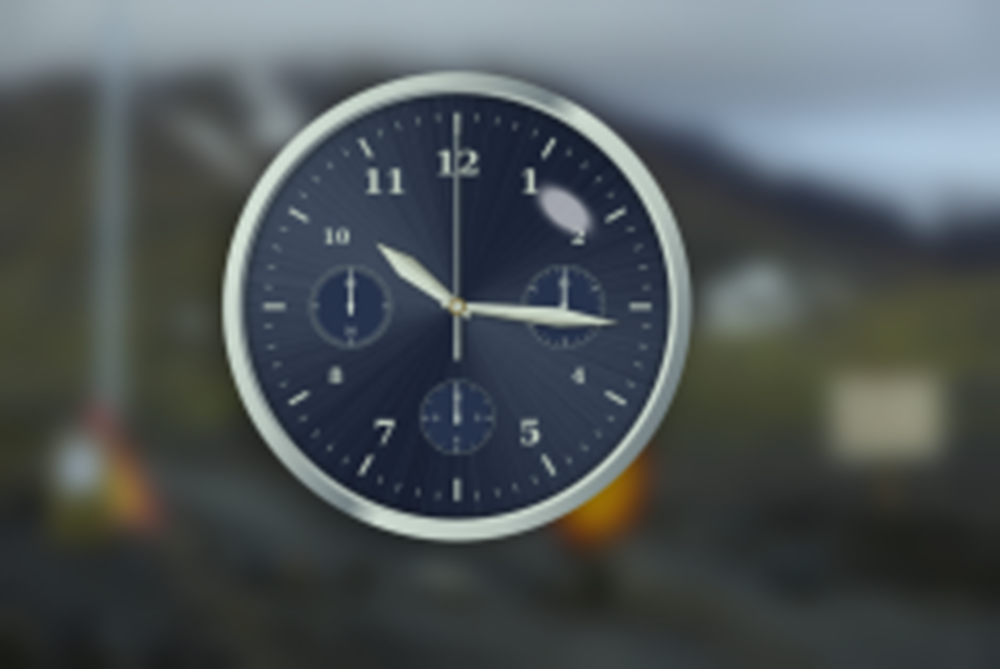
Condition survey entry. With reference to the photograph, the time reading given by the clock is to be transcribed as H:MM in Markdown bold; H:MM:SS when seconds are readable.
**10:16**
